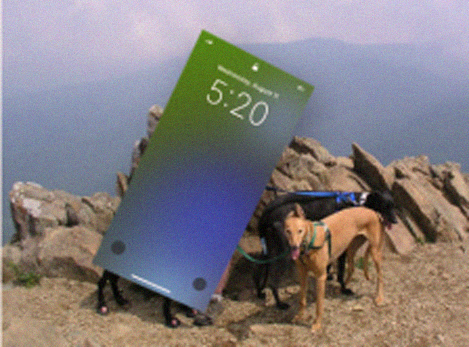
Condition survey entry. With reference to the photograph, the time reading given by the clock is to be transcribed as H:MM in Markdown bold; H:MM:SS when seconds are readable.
**5:20**
